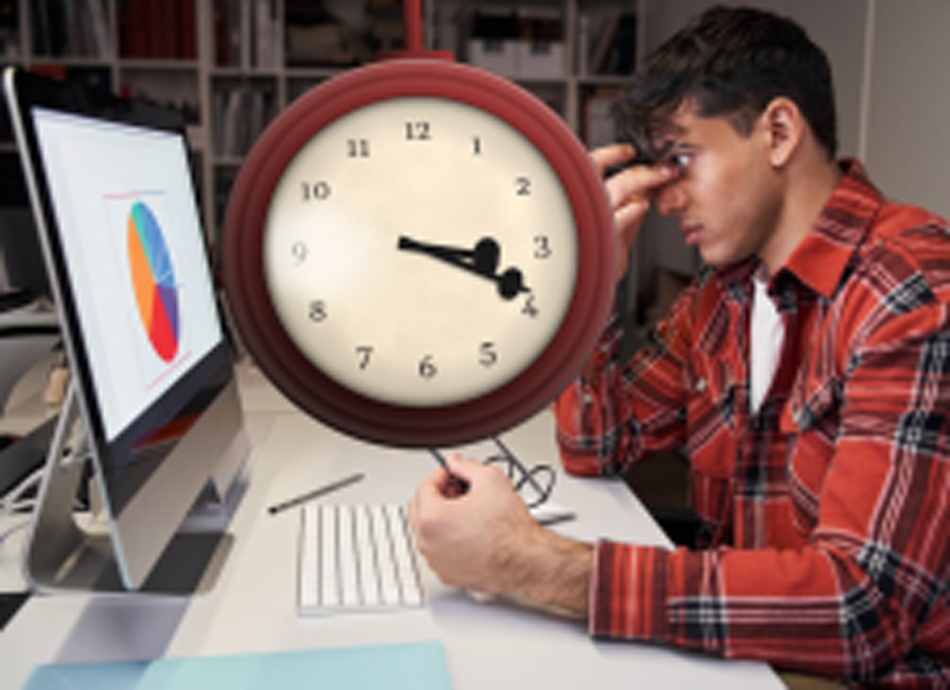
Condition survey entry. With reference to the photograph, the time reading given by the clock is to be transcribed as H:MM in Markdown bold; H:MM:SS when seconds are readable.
**3:19**
